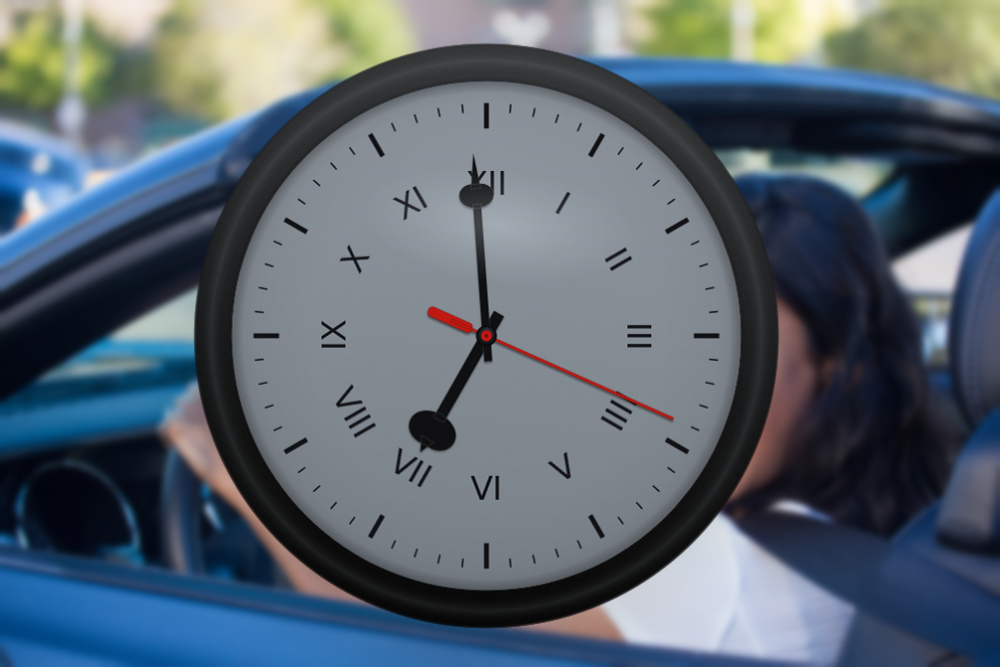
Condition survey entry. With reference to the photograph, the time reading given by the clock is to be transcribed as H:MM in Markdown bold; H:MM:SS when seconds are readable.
**6:59:19**
